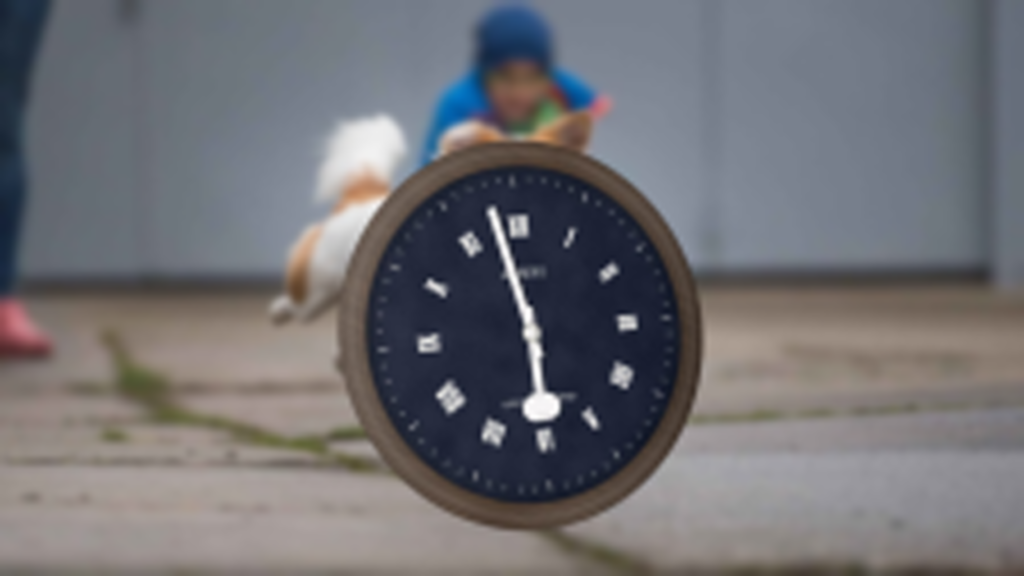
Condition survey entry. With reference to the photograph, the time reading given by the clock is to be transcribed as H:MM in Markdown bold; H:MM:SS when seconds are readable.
**5:58**
